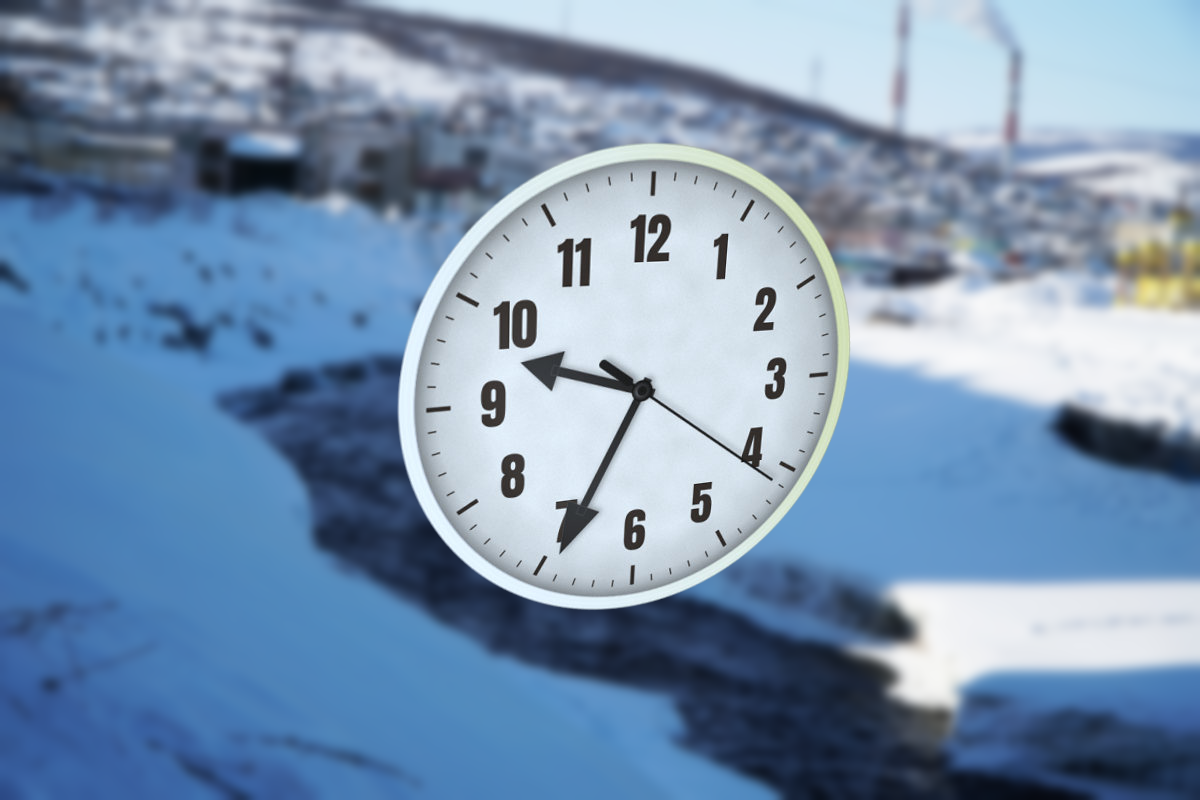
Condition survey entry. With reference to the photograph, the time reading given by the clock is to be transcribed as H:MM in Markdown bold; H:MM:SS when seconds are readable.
**9:34:21**
